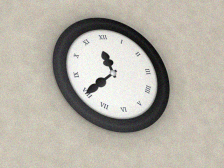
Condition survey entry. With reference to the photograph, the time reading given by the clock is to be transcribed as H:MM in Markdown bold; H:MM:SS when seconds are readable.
**11:40**
